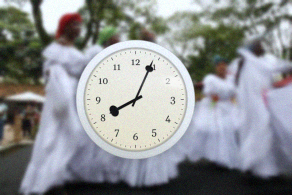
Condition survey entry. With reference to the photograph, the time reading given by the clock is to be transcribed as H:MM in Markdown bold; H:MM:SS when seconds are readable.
**8:04**
